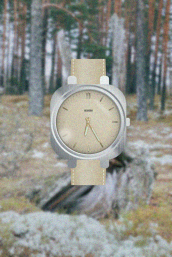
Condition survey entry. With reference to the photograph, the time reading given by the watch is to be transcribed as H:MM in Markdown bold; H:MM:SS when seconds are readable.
**6:25**
